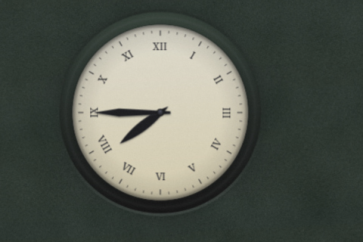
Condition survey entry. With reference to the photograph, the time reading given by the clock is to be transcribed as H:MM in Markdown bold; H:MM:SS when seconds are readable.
**7:45**
